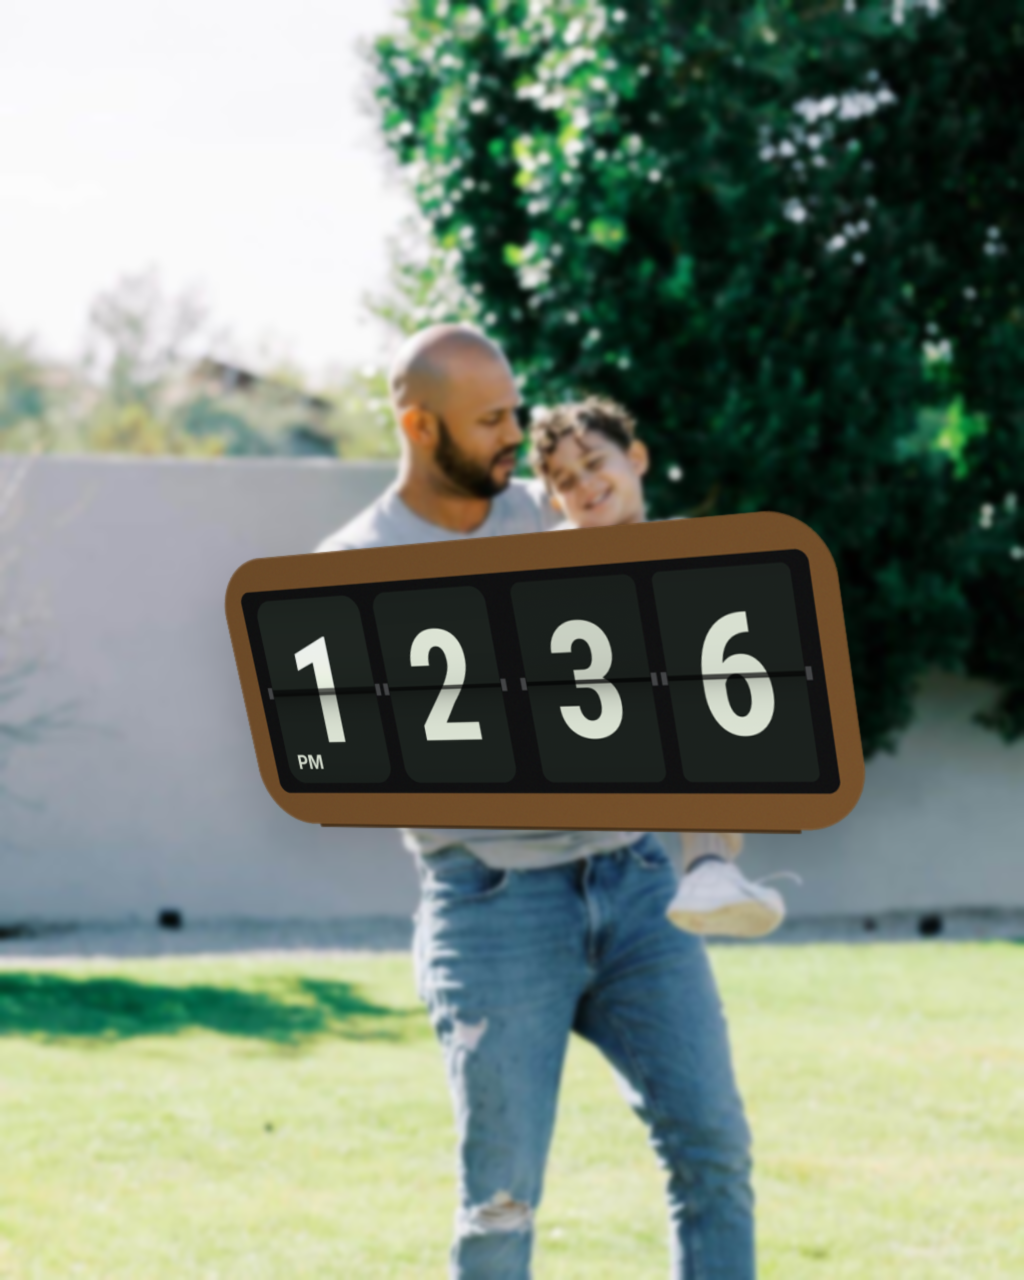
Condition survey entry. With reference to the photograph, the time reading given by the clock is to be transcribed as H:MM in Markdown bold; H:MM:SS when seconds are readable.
**12:36**
